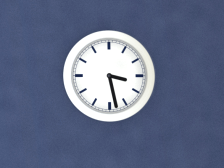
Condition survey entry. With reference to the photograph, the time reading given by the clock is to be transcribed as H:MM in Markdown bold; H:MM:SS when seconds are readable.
**3:28**
